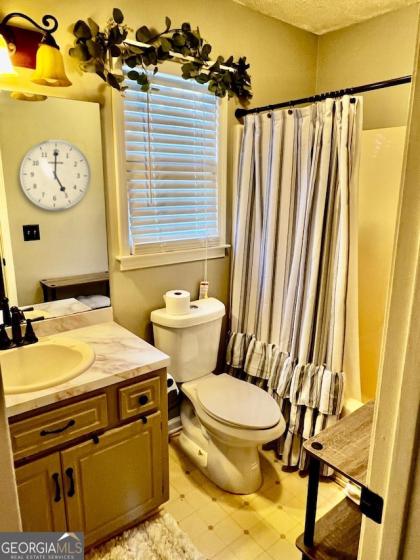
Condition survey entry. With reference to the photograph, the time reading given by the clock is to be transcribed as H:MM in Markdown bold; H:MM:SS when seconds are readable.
**5:00**
